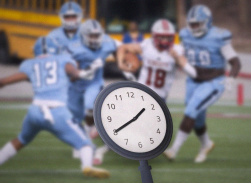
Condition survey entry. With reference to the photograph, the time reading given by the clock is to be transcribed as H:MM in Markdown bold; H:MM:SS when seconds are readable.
**1:40**
